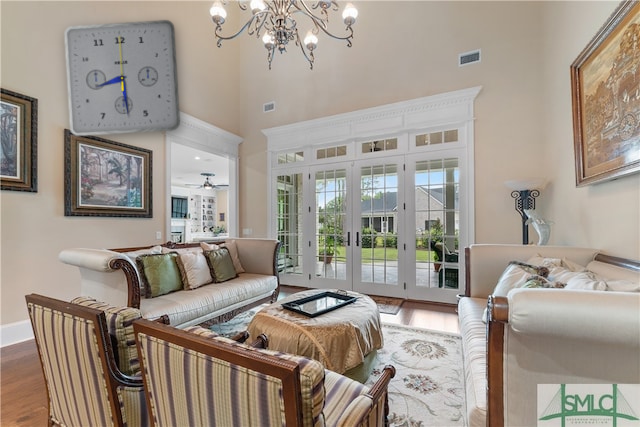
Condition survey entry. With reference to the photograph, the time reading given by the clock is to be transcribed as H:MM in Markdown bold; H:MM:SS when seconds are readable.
**8:29**
